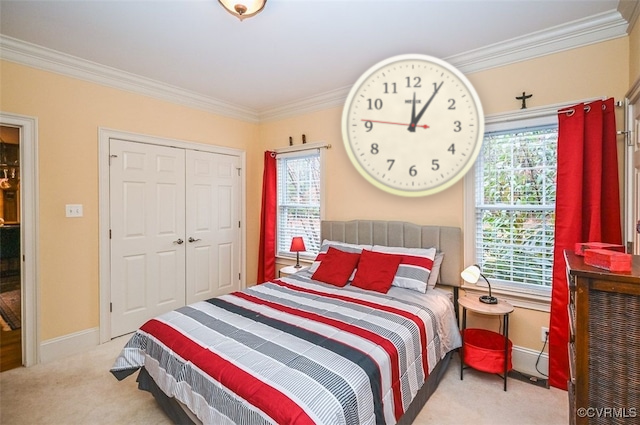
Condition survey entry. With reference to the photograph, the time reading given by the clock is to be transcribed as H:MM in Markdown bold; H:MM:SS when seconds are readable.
**12:05:46**
